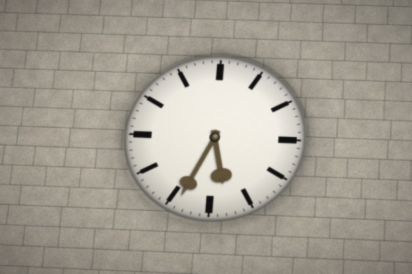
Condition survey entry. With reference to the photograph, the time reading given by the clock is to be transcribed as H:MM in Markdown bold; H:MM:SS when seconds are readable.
**5:34**
